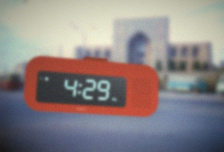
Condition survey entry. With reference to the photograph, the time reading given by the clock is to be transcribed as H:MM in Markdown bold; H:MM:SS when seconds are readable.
**4:29**
